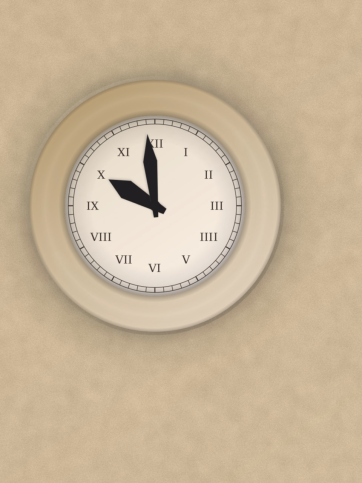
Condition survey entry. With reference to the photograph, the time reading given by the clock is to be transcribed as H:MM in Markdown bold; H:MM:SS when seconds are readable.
**9:59**
